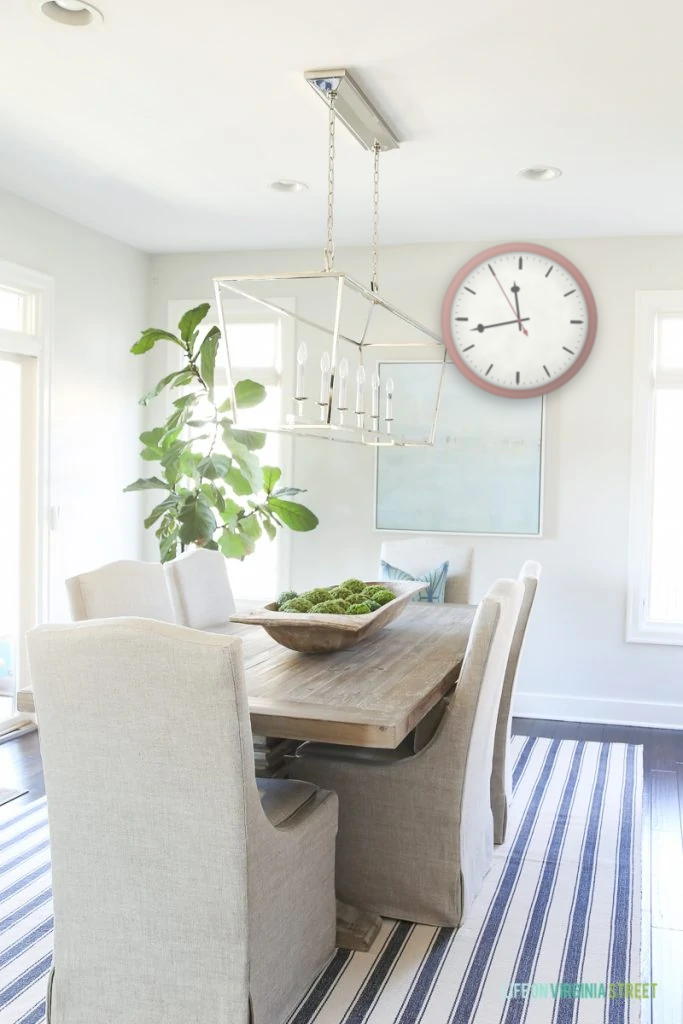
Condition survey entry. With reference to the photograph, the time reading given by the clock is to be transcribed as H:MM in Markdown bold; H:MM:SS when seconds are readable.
**11:42:55**
